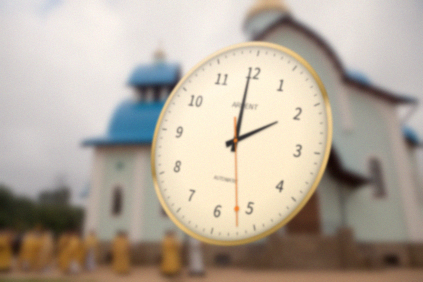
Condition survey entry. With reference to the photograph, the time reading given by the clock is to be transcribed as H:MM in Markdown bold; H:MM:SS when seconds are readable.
**1:59:27**
